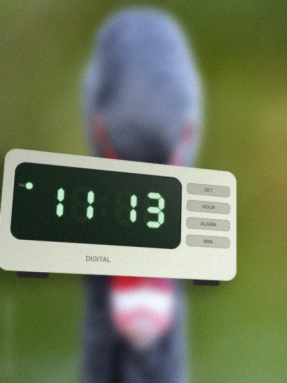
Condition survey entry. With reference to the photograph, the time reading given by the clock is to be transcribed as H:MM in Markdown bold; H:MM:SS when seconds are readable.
**11:13**
